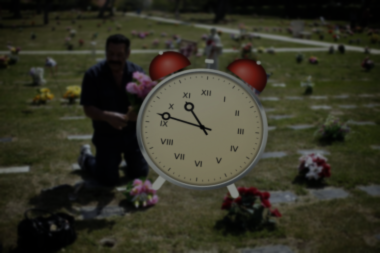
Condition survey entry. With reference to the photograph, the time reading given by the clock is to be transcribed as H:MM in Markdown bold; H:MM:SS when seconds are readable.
**10:47**
